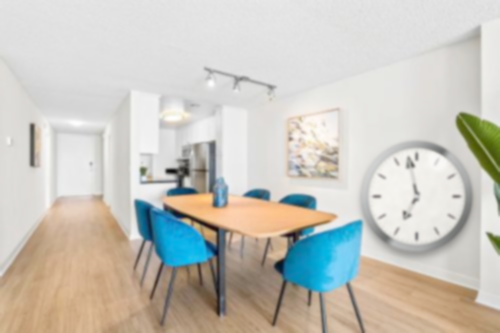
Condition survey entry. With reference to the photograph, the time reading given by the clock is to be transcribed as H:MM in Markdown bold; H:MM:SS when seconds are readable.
**6:58**
